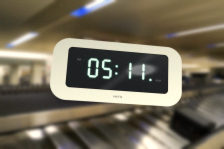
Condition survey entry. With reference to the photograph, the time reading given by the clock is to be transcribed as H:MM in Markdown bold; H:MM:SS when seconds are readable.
**5:11**
